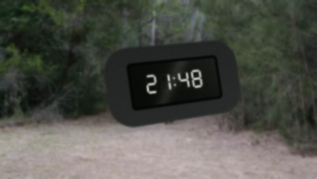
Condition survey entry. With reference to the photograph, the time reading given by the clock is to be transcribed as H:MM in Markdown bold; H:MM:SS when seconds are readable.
**21:48**
